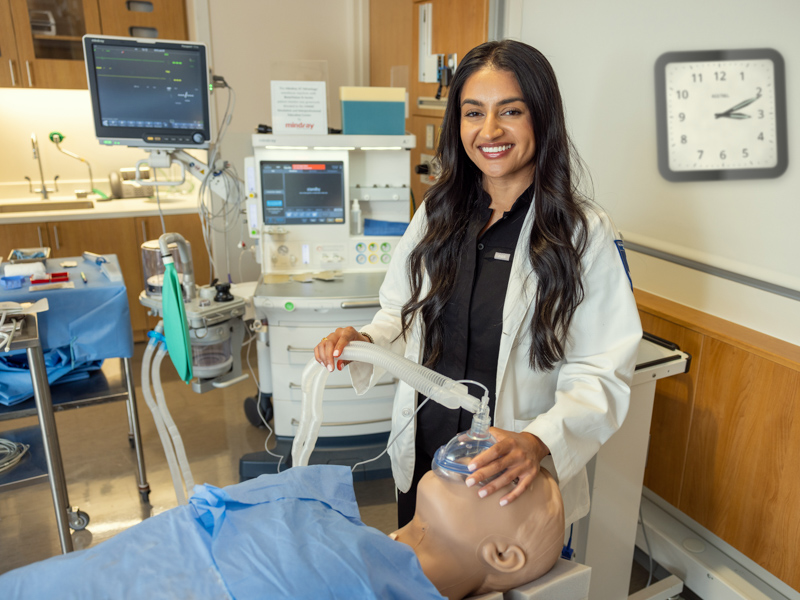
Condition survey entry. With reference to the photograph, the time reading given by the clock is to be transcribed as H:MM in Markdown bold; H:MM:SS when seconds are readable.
**3:11**
